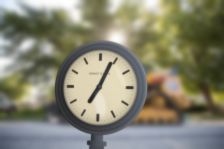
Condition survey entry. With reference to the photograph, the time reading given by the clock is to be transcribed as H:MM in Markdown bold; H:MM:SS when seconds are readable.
**7:04**
